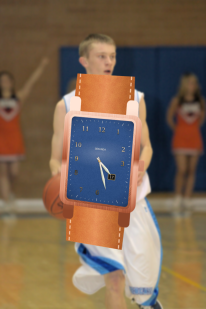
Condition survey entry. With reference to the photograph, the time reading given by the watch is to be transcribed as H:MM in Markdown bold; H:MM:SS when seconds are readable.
**4:27**
